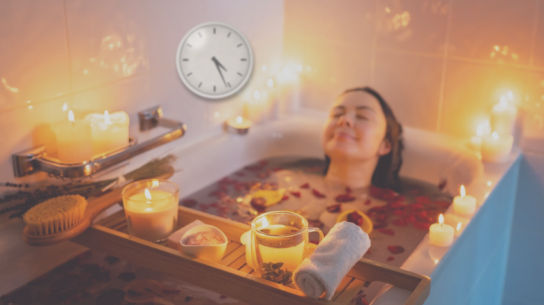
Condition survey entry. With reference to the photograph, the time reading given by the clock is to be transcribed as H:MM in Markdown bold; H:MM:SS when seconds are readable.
**4:26**
